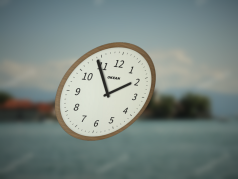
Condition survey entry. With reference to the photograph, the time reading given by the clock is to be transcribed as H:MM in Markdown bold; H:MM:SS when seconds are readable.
**1:54**
